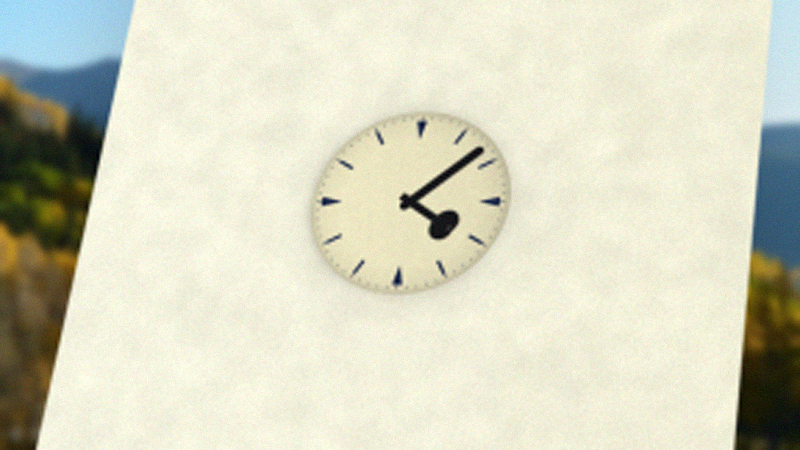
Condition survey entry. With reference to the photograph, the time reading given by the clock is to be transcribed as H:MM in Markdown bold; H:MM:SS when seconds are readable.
**4:08**
